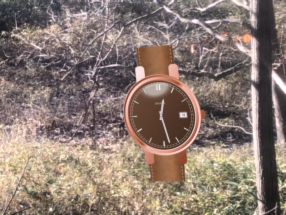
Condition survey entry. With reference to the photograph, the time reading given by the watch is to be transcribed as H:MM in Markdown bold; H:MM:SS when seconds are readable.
**12:28**
